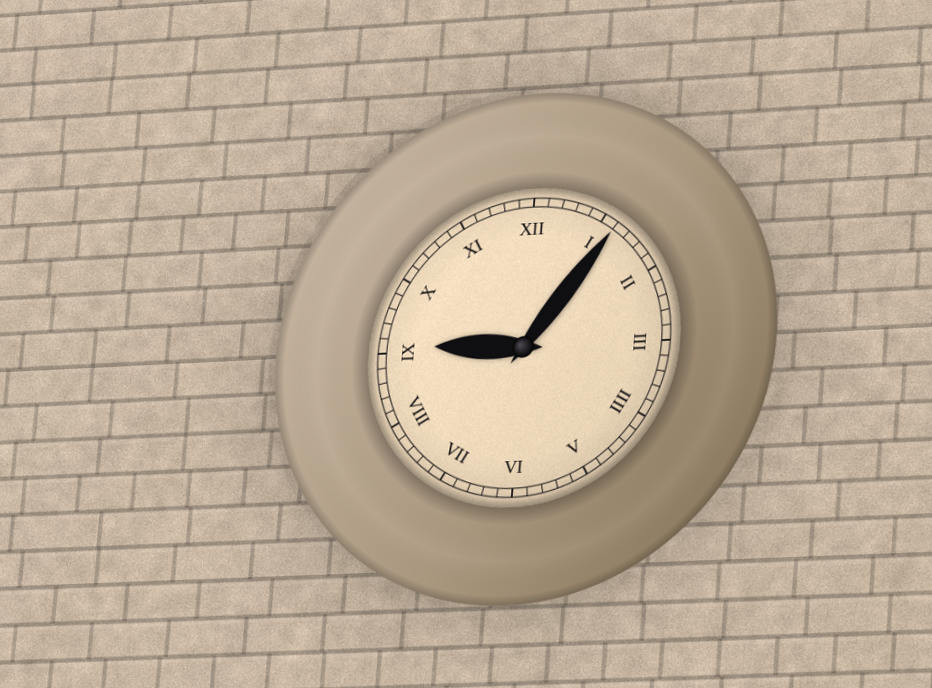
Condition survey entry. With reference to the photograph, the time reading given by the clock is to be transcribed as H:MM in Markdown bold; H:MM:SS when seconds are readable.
**9:06**
